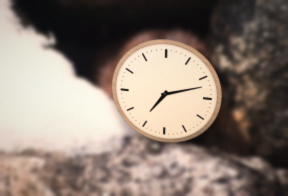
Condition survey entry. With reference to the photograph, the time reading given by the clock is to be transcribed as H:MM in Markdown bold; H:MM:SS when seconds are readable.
**7:12**
